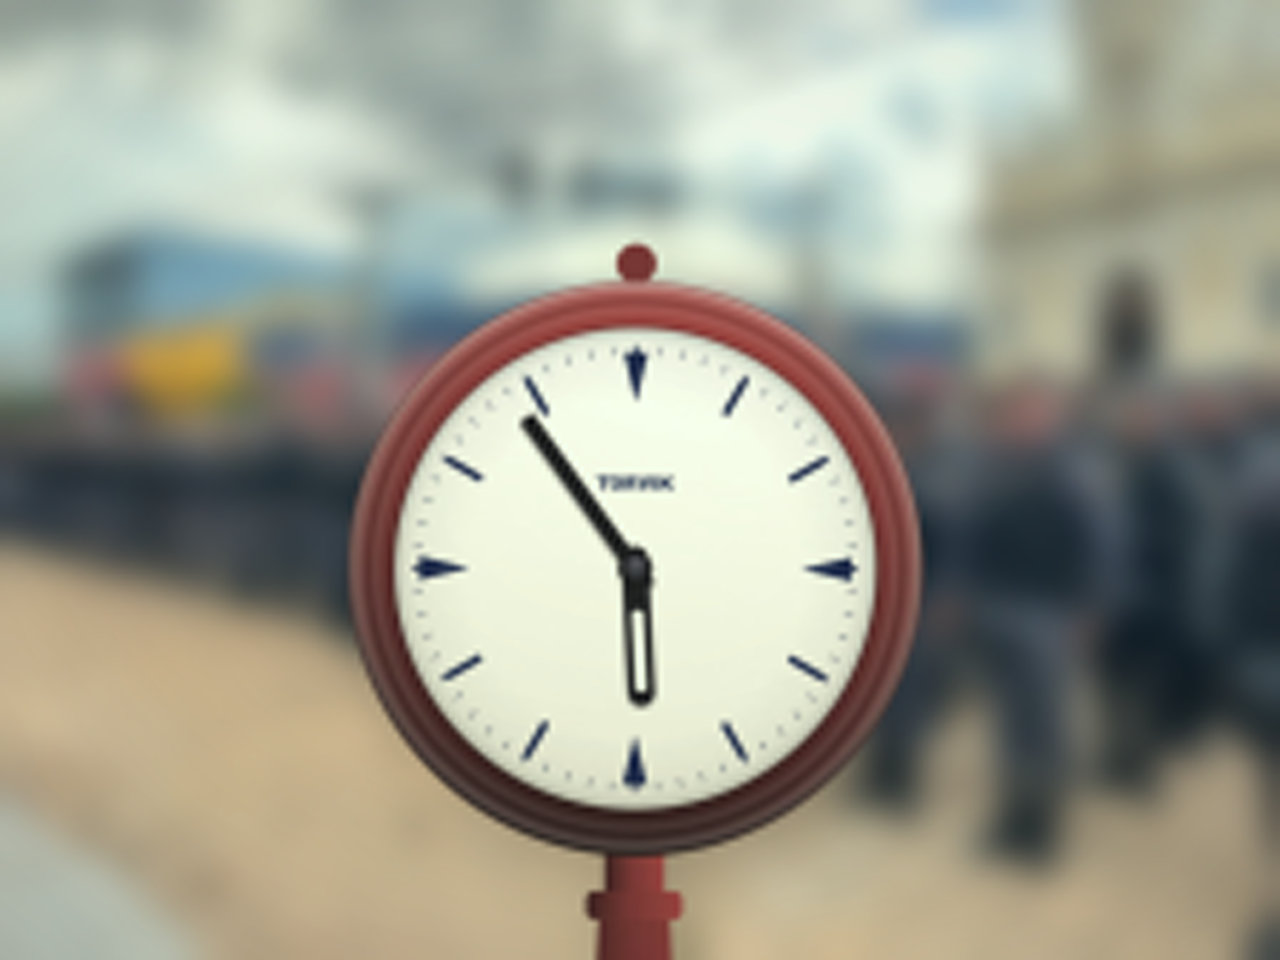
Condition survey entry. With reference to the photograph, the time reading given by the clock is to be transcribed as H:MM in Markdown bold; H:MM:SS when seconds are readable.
**5:54**
